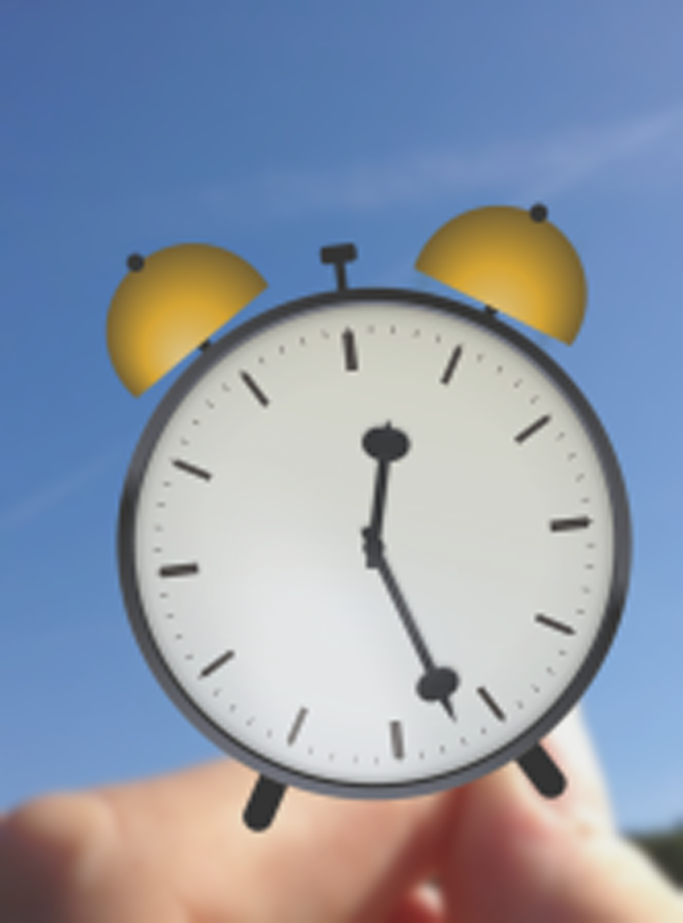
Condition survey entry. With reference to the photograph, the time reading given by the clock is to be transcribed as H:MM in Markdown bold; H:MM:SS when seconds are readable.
**12:27**
